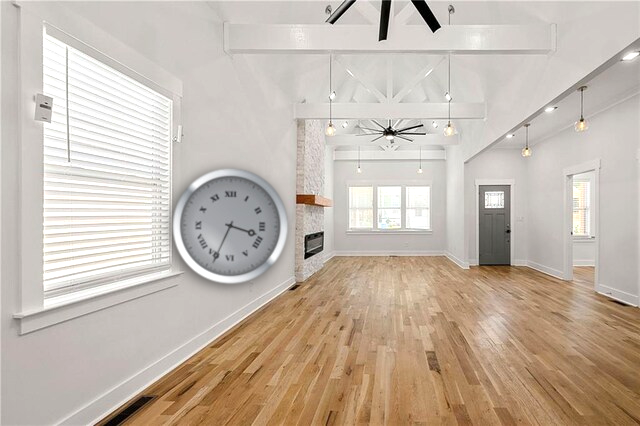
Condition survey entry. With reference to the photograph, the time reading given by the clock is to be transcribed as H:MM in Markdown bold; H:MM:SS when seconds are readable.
**3:34**
